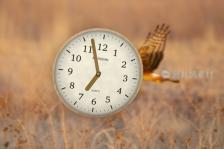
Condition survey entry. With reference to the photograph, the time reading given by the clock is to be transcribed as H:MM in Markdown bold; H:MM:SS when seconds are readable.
**6:57**
